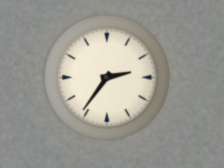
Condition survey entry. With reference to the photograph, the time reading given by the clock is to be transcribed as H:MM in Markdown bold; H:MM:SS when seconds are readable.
**2:36**
